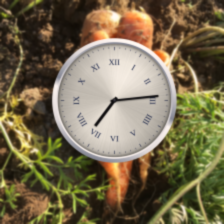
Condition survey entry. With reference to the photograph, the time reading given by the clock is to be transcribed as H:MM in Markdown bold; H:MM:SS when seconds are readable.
**7:14**
